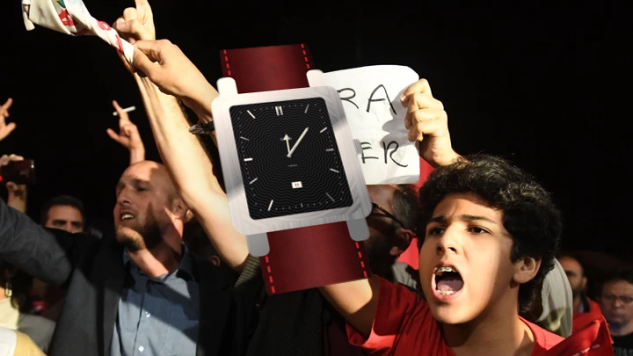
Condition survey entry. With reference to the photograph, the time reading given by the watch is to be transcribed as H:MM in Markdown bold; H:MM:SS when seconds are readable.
**12:07**
